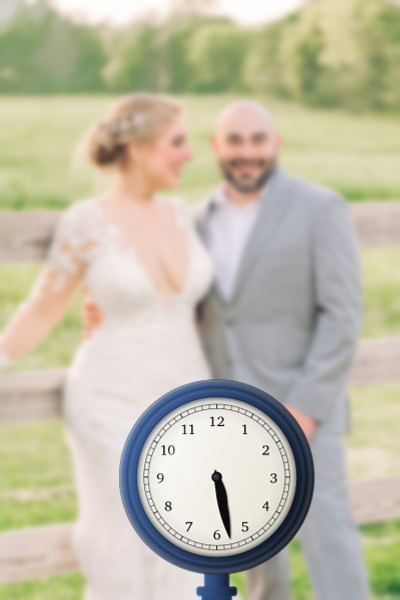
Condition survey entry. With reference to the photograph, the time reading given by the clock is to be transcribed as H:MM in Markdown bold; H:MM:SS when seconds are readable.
**5:28**
